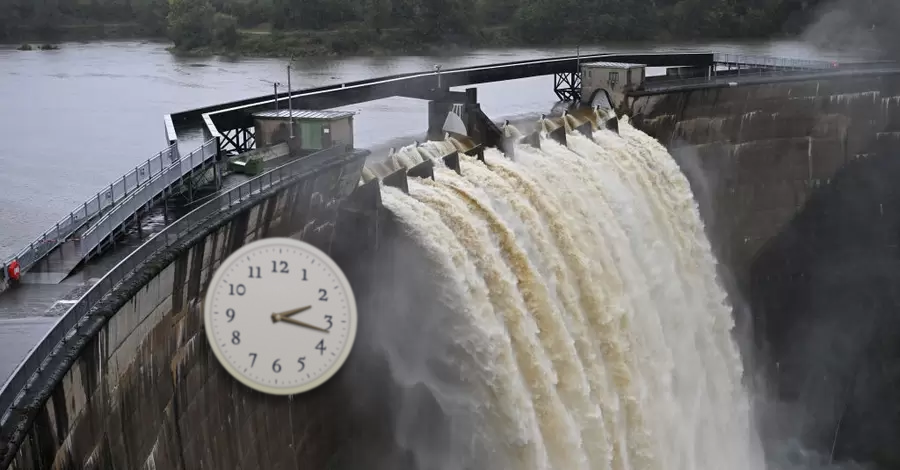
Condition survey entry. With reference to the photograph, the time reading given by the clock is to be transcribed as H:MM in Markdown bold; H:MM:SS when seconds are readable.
**2:17**
